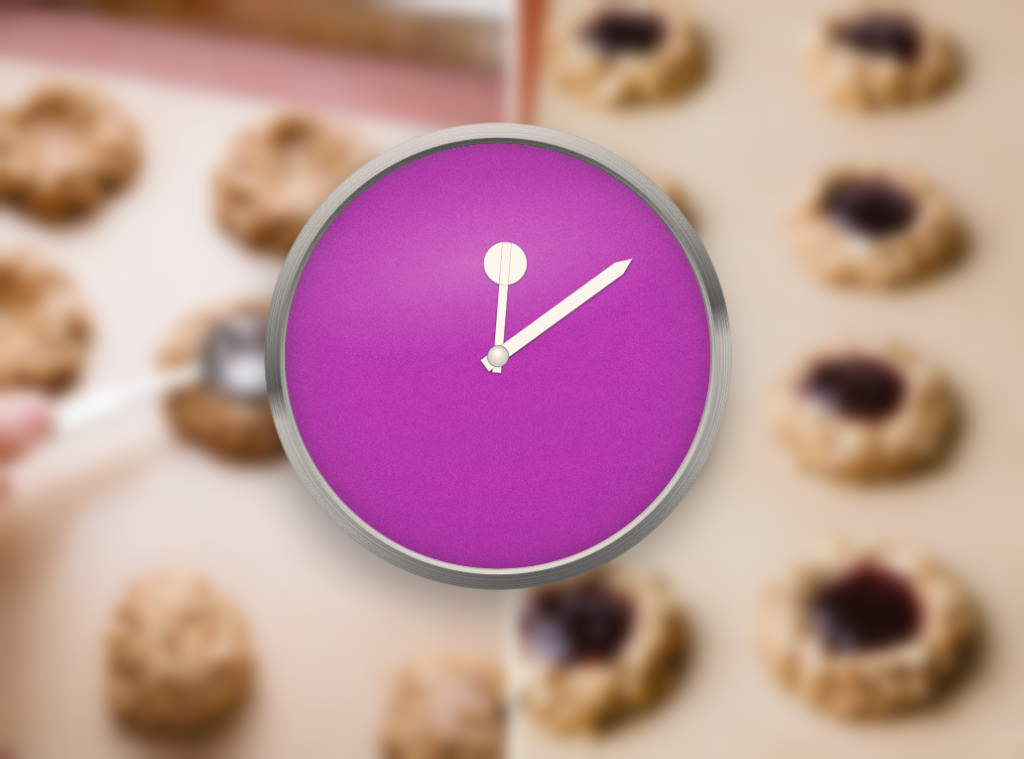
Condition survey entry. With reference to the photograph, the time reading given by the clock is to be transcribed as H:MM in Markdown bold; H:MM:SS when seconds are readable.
**12:09**
